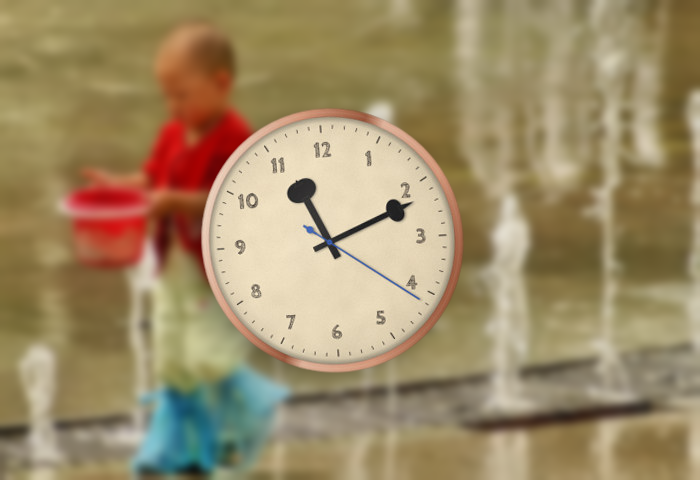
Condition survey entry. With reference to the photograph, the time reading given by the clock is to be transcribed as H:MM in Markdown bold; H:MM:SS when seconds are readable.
**11:11:21**
